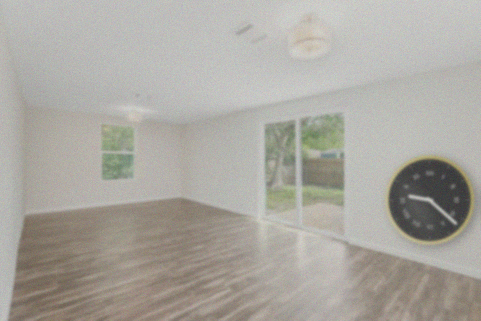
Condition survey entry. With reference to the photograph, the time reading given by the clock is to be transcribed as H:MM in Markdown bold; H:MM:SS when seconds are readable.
**9:22**
